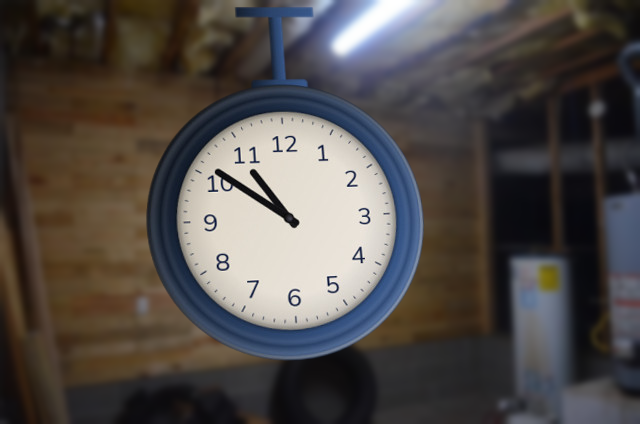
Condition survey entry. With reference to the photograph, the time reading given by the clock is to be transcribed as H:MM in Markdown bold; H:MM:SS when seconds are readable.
**10:51**
